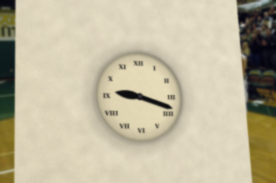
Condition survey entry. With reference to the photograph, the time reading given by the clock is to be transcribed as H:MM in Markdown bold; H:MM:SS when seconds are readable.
**9:18**
